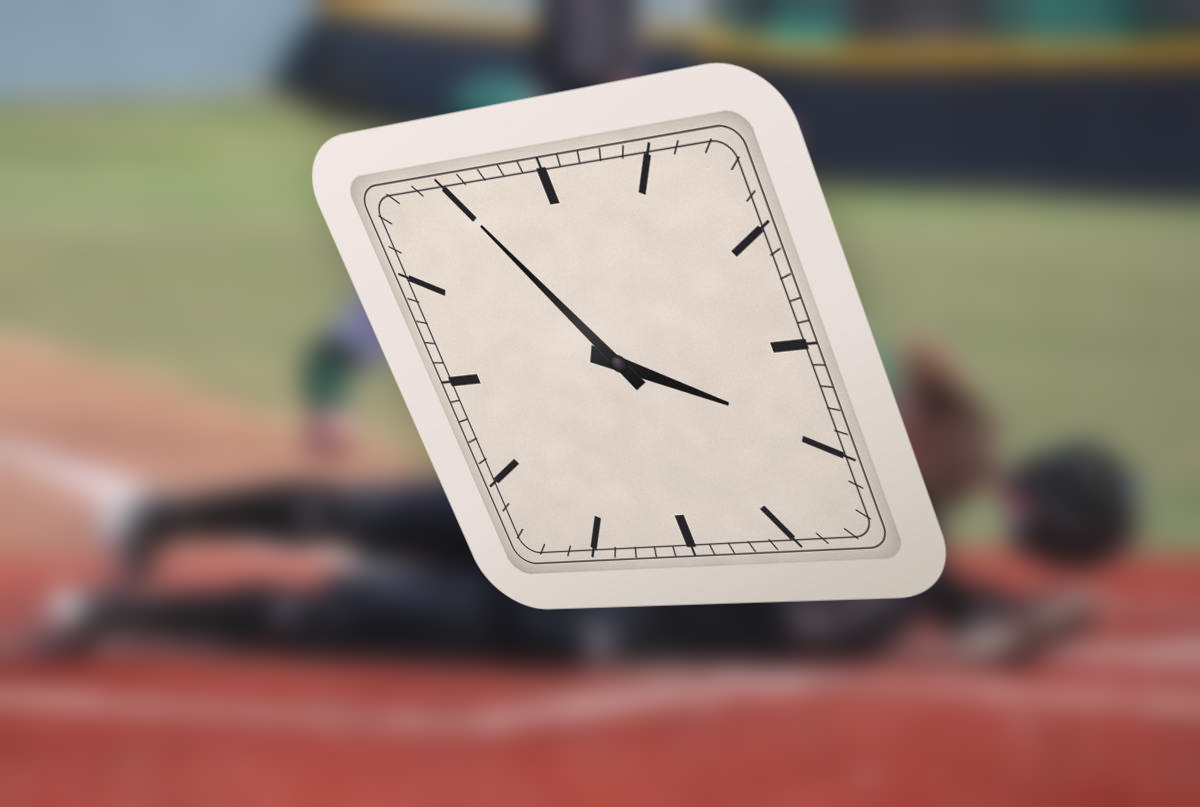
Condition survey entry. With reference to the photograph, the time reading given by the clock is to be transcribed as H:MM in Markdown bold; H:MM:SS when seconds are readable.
**3:55**
